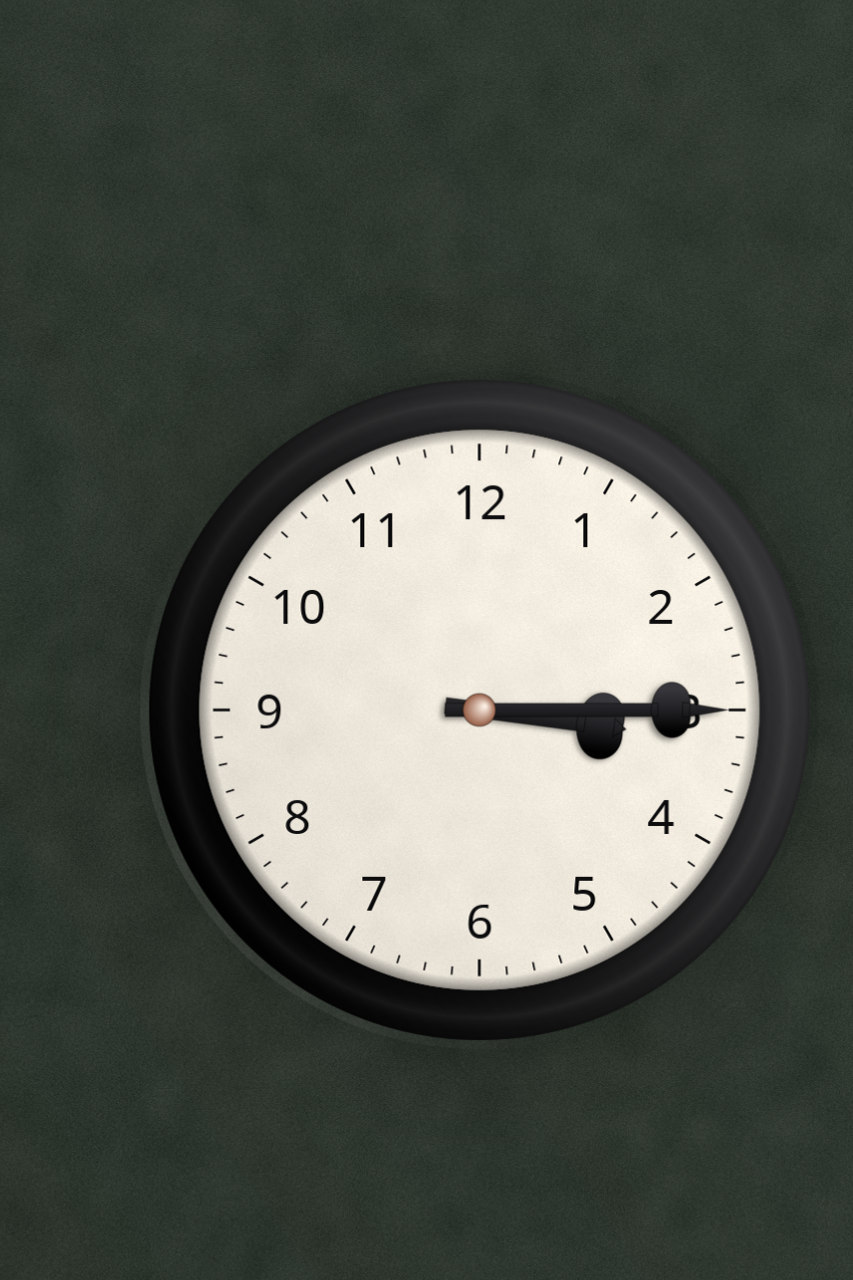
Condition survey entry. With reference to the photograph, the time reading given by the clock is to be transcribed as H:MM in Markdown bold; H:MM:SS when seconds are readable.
**3:15**
